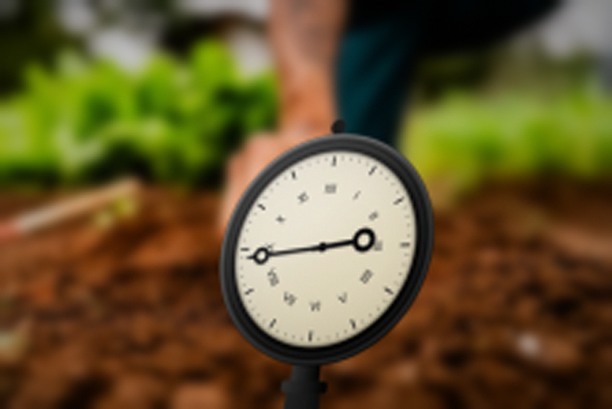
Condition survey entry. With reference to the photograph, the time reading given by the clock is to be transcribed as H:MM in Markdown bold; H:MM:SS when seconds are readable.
**2:44**
